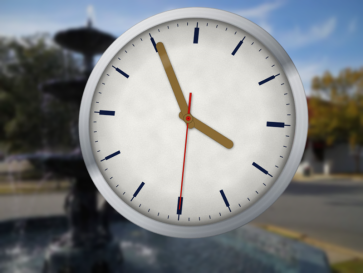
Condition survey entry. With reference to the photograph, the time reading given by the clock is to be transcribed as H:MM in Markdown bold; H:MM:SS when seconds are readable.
**3:55:30**
